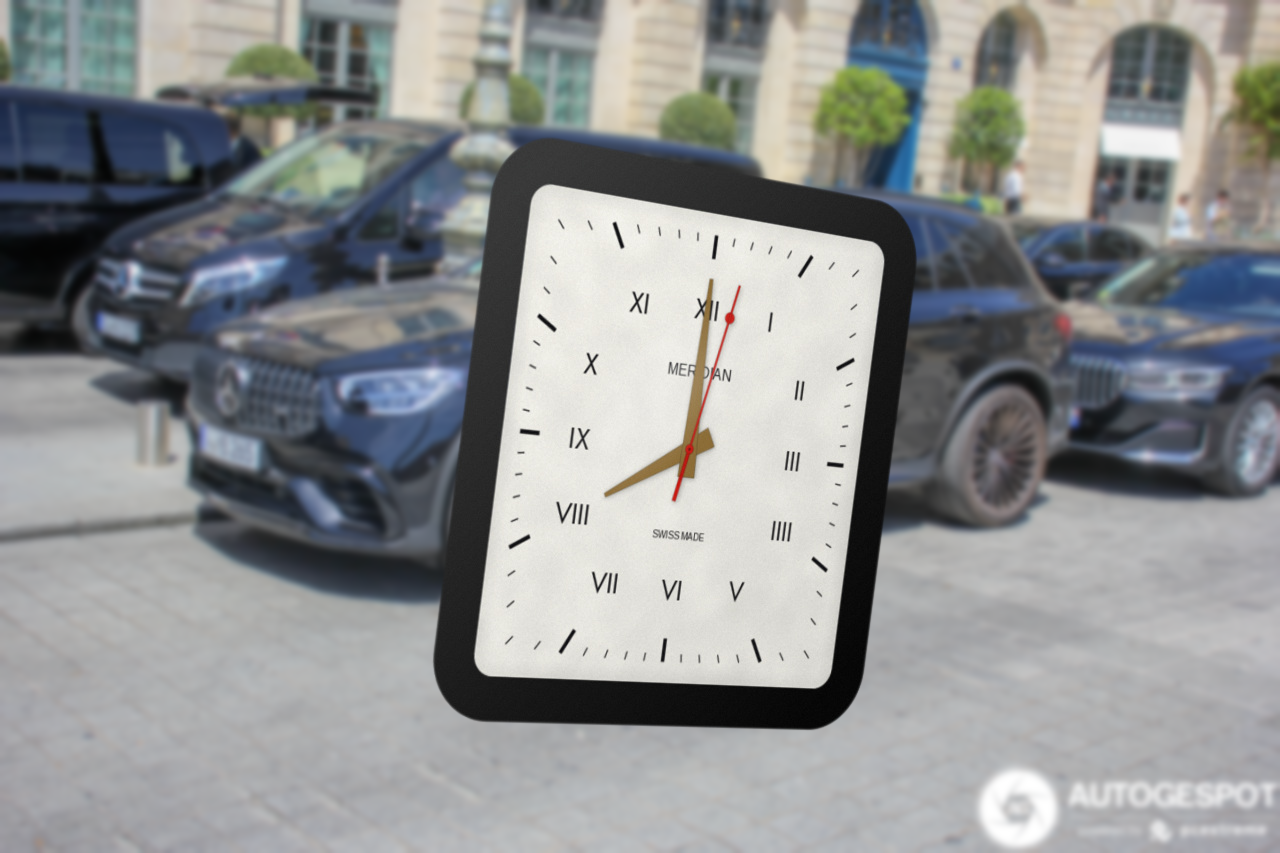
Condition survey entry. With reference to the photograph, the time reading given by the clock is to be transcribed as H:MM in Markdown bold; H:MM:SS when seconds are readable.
**8:00:02**
